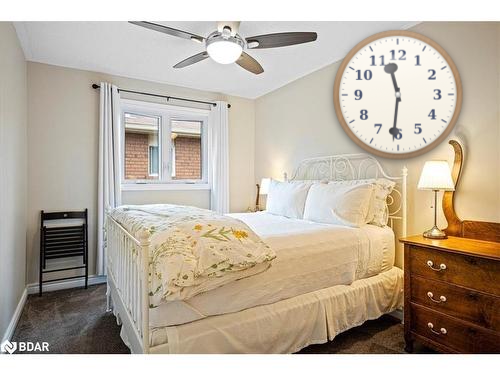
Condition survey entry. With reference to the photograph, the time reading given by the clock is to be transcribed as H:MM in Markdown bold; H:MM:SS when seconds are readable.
**11:31**
